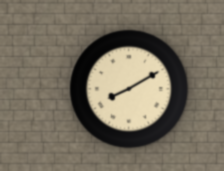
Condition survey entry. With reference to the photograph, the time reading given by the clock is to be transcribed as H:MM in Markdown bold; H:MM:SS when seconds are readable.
**8:10**
